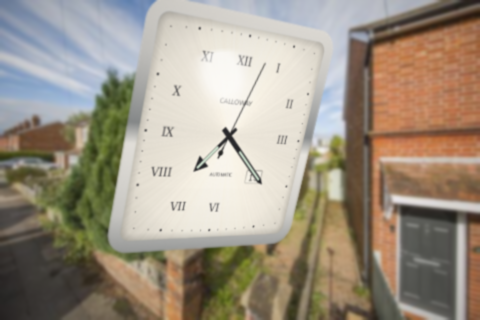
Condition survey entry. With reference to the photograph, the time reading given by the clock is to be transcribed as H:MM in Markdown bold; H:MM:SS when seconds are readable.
**7:22:03**
